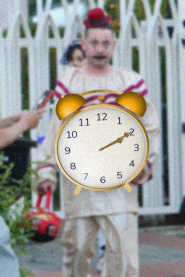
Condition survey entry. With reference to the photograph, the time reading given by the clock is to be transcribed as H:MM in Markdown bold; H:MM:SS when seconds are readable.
**2:10**
